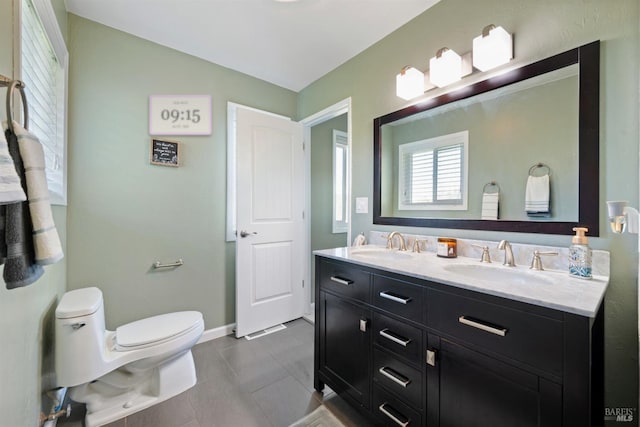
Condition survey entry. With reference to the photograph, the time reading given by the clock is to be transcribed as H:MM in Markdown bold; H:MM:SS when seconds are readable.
**9:15**
